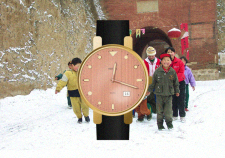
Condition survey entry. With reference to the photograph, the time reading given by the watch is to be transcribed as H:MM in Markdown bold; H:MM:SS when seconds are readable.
**12:18**
